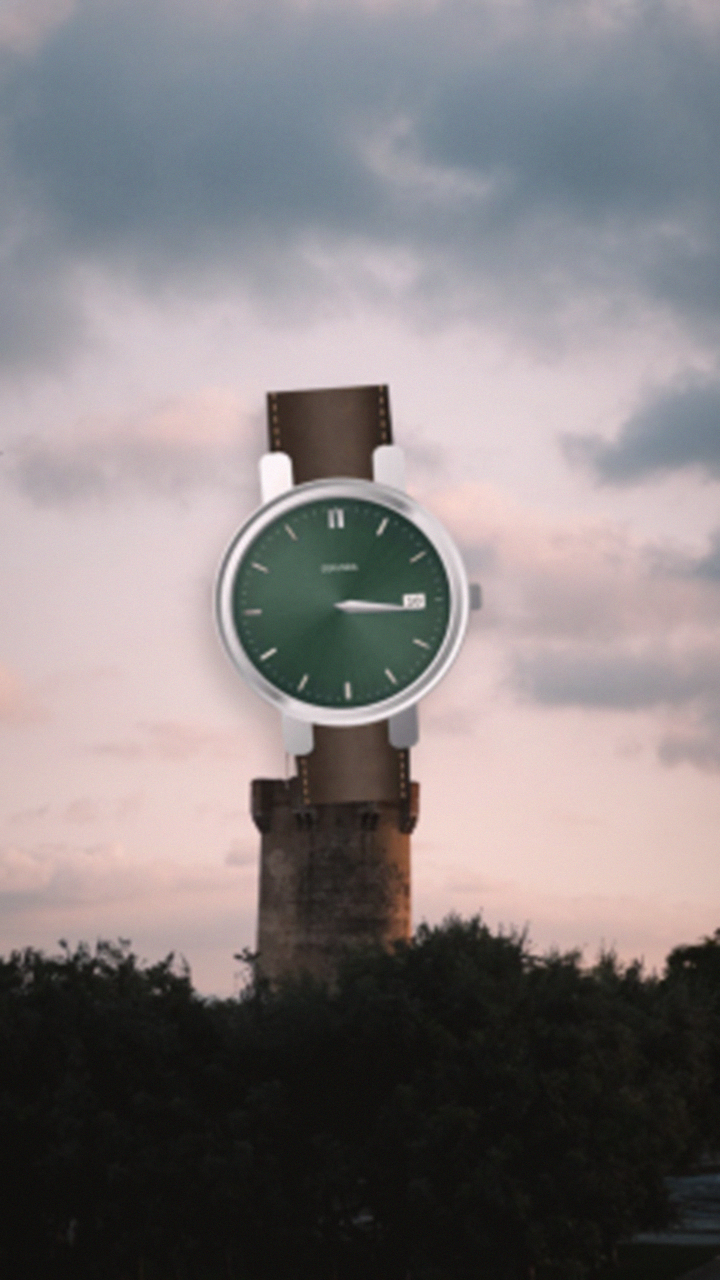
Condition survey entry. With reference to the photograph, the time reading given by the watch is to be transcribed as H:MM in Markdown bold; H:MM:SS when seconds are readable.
**3:16**
